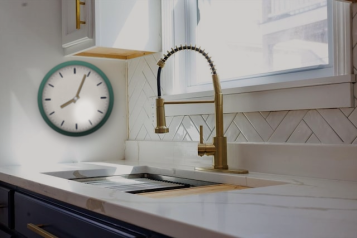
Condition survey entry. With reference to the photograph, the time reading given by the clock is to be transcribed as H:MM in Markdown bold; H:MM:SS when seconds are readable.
**8:04**
